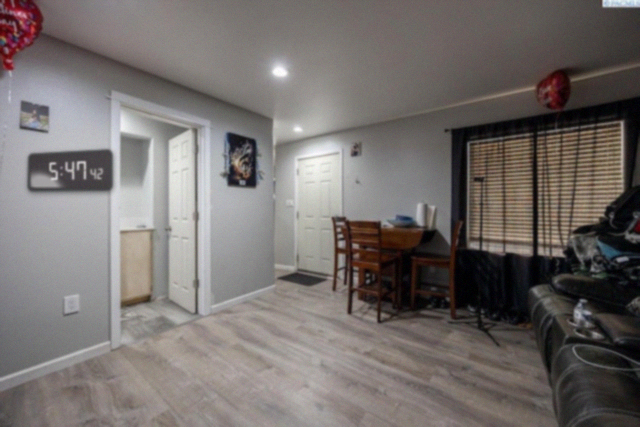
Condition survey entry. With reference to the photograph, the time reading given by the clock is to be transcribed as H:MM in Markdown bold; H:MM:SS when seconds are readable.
**5:47**
